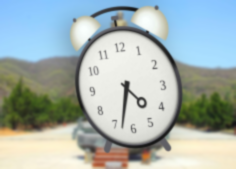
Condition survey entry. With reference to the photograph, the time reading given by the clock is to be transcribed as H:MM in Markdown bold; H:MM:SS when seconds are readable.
**4:33**
